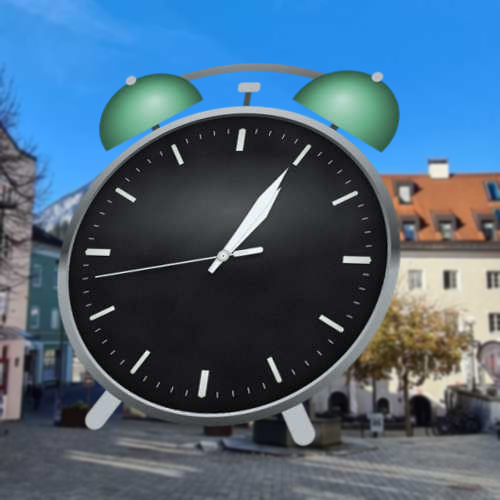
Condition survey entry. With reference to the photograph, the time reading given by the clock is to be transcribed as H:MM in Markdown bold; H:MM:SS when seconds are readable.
**1:04:43**
